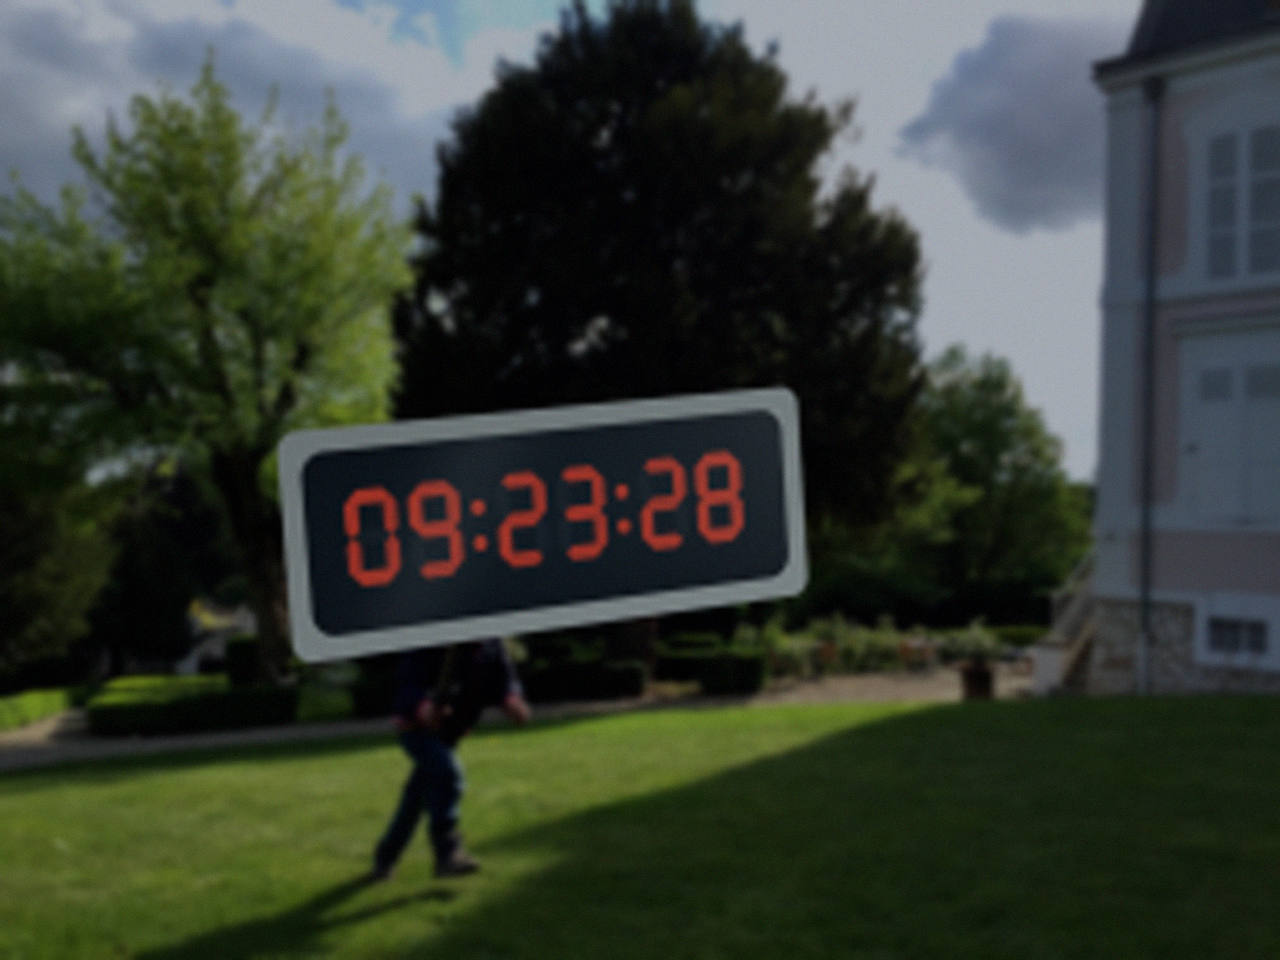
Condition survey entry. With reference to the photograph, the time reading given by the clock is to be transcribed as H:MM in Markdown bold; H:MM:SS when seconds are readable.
**9:23:28**
